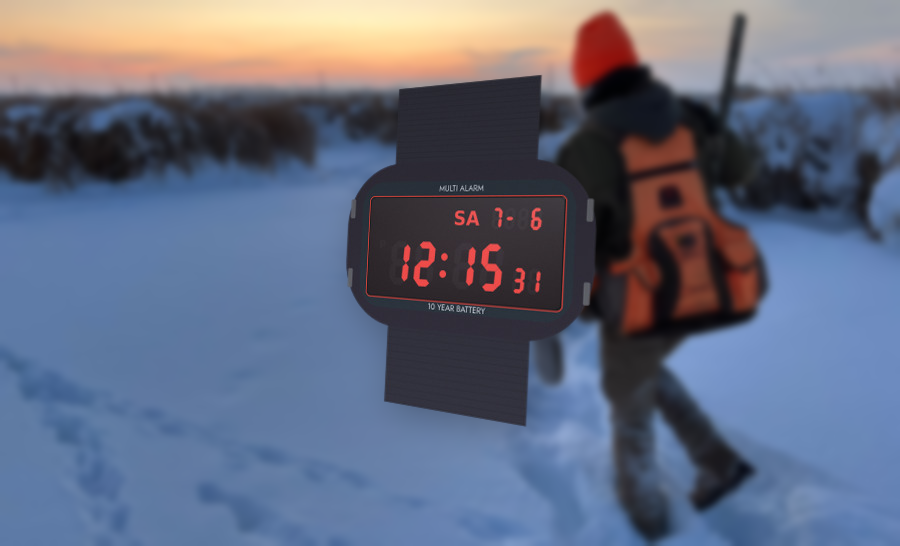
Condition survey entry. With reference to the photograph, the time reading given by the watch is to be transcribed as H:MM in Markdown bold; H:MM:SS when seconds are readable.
**12:15:31**
